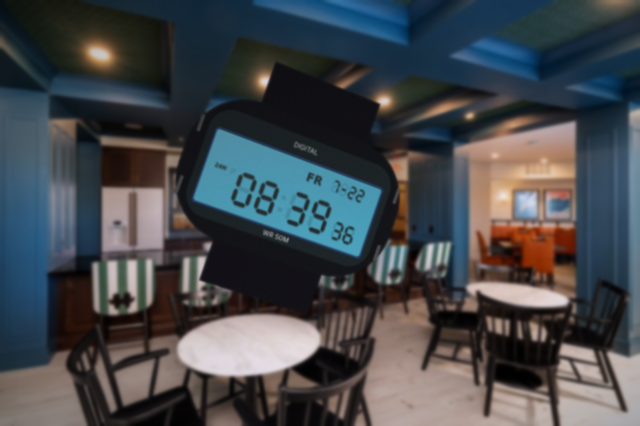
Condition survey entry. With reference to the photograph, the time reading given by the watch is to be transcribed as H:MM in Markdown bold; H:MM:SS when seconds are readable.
**8:39:36**
